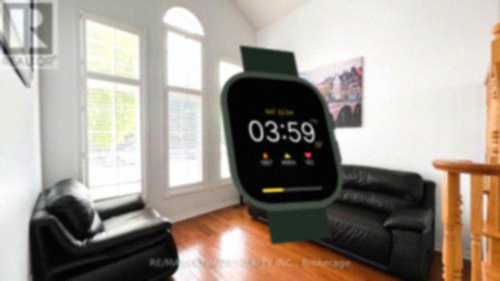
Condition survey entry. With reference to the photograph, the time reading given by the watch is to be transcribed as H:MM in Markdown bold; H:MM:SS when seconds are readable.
**3:59**
